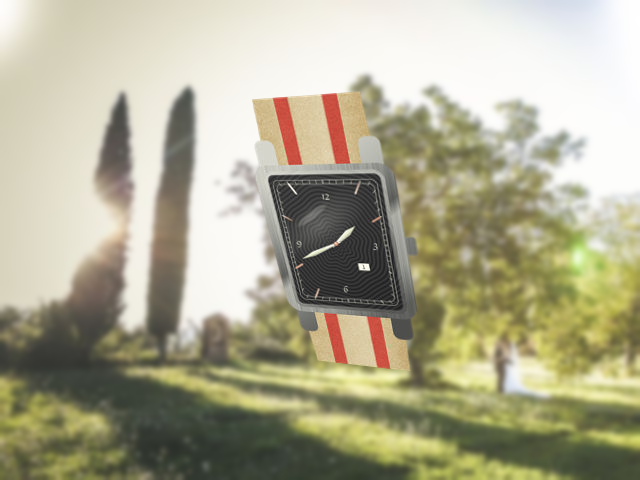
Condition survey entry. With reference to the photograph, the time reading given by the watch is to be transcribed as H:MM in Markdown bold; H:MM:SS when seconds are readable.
**1:41**
